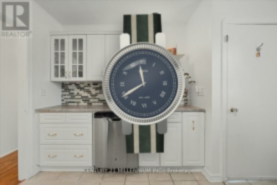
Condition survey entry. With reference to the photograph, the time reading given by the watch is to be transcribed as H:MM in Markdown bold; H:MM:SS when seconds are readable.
**11:40**
